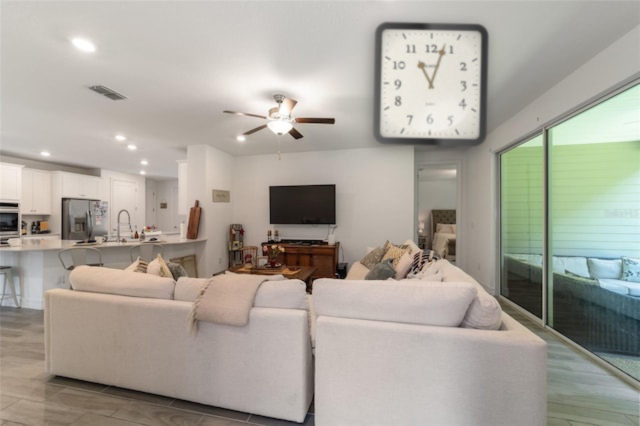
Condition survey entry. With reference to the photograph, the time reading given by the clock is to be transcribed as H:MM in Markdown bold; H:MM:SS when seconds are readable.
**11:03**
